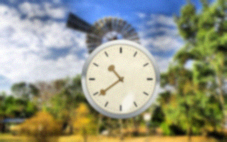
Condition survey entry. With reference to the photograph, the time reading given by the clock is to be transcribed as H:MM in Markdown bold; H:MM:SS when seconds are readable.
**10:39**
